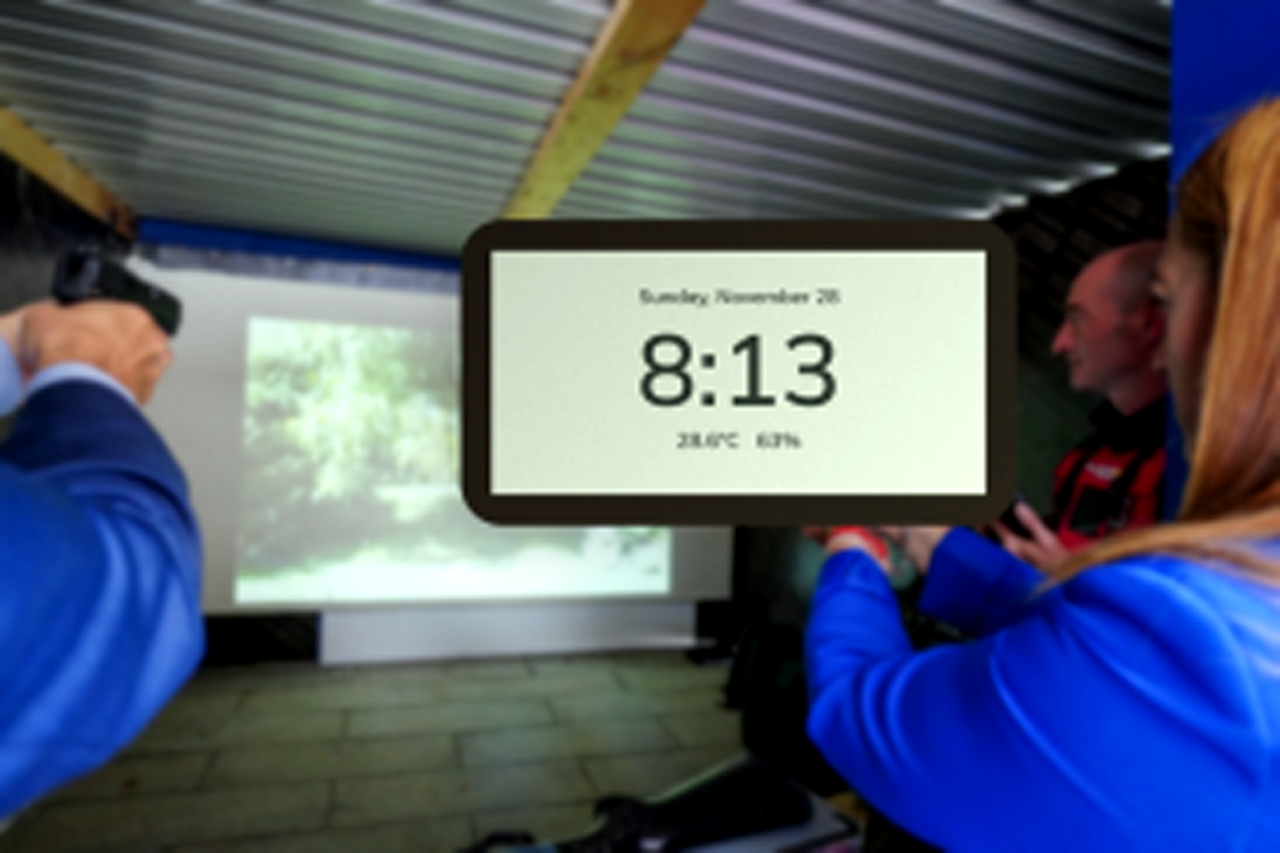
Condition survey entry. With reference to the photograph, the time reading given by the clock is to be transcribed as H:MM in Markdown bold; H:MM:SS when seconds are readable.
**8:13**
